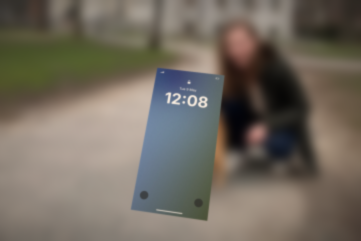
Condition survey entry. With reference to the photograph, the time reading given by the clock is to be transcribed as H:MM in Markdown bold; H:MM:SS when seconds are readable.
**12:08**
